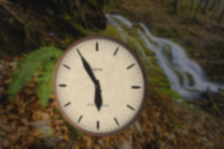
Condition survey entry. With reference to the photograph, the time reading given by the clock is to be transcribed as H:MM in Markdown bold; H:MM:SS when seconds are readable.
**5:55**
